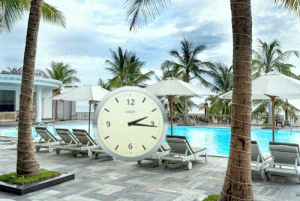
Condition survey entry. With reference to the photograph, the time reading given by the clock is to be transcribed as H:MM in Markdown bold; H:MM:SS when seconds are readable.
**2:16**
